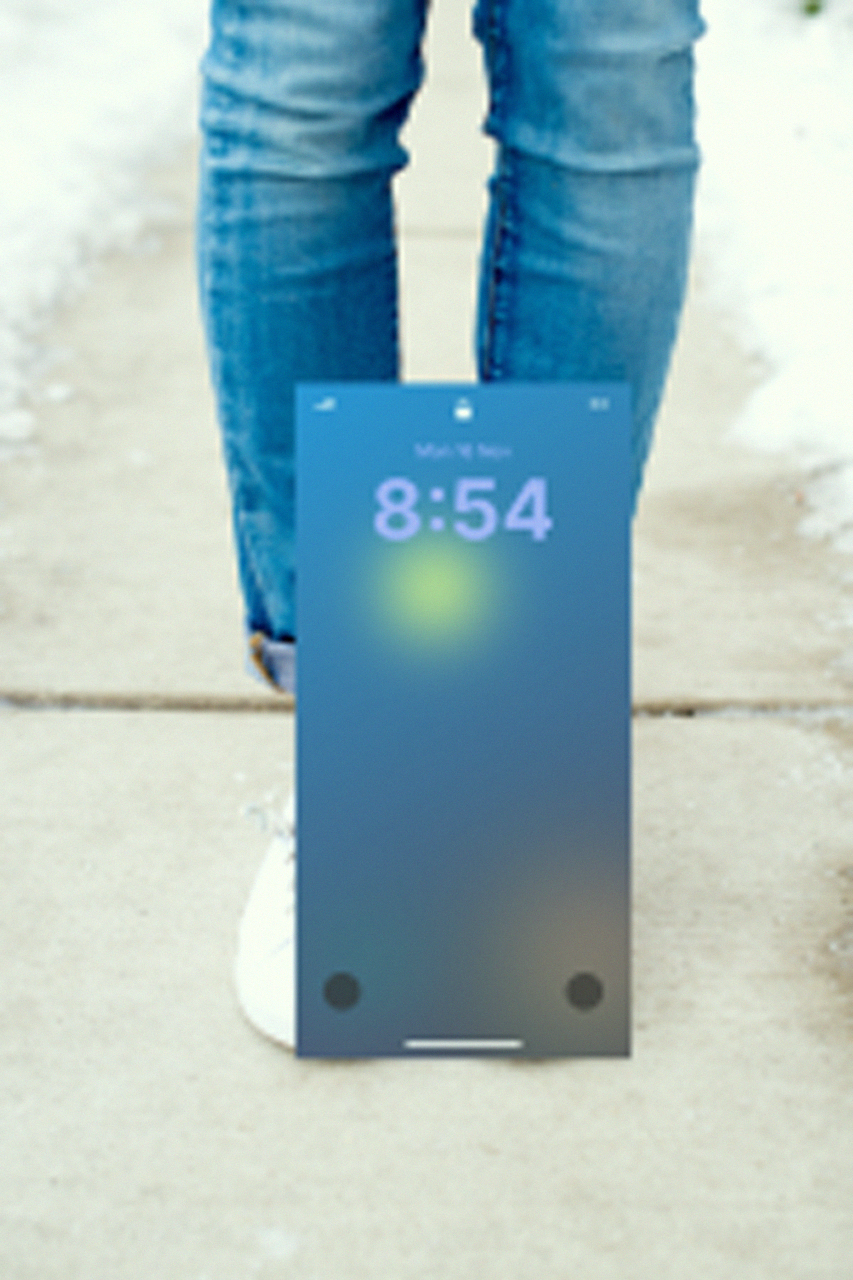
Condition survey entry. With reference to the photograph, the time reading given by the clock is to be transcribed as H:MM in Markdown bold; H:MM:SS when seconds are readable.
**8:54**
